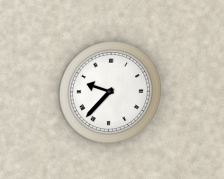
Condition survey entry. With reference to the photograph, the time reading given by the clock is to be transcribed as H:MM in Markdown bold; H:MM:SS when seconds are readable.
**9:37**
